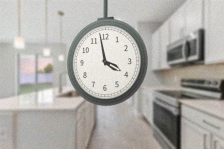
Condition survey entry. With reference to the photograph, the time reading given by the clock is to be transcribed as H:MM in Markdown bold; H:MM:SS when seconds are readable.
**3:58**
